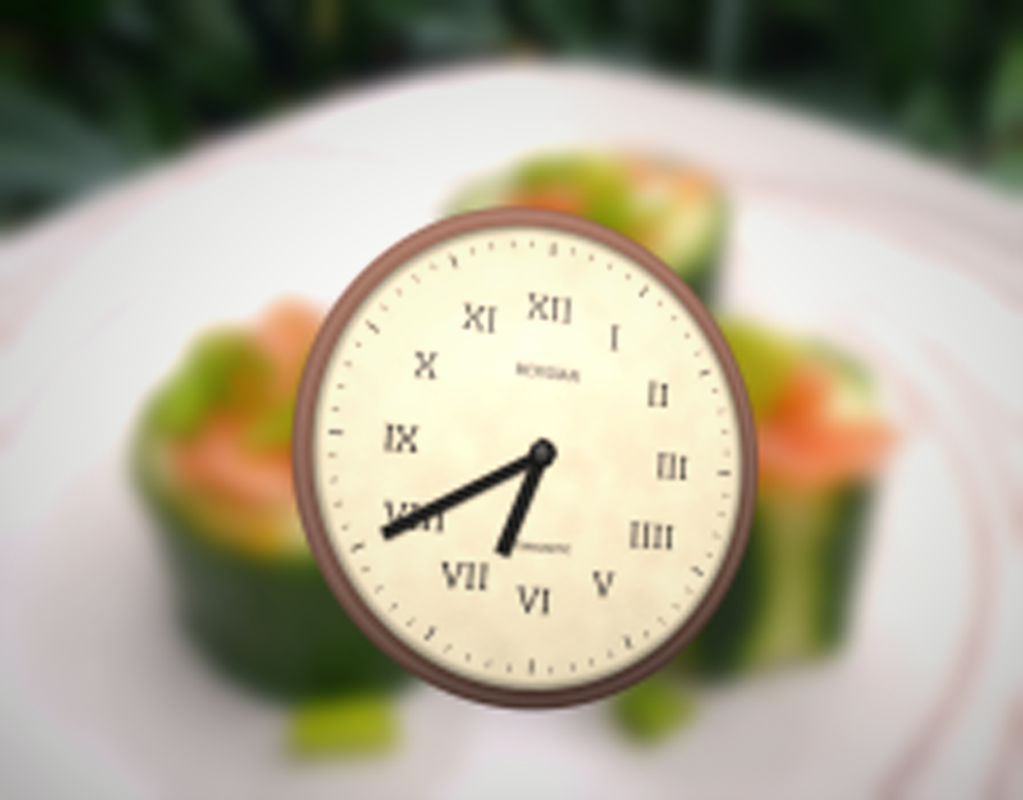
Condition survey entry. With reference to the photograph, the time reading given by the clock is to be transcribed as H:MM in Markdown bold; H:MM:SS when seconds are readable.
**6:40**
